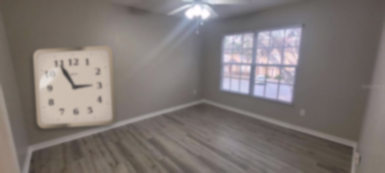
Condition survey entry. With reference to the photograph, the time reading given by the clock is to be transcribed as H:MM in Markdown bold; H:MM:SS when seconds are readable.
**2:55**
